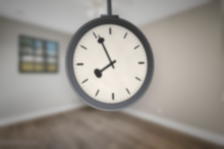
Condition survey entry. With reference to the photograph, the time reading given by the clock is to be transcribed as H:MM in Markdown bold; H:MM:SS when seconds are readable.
**7:56**
